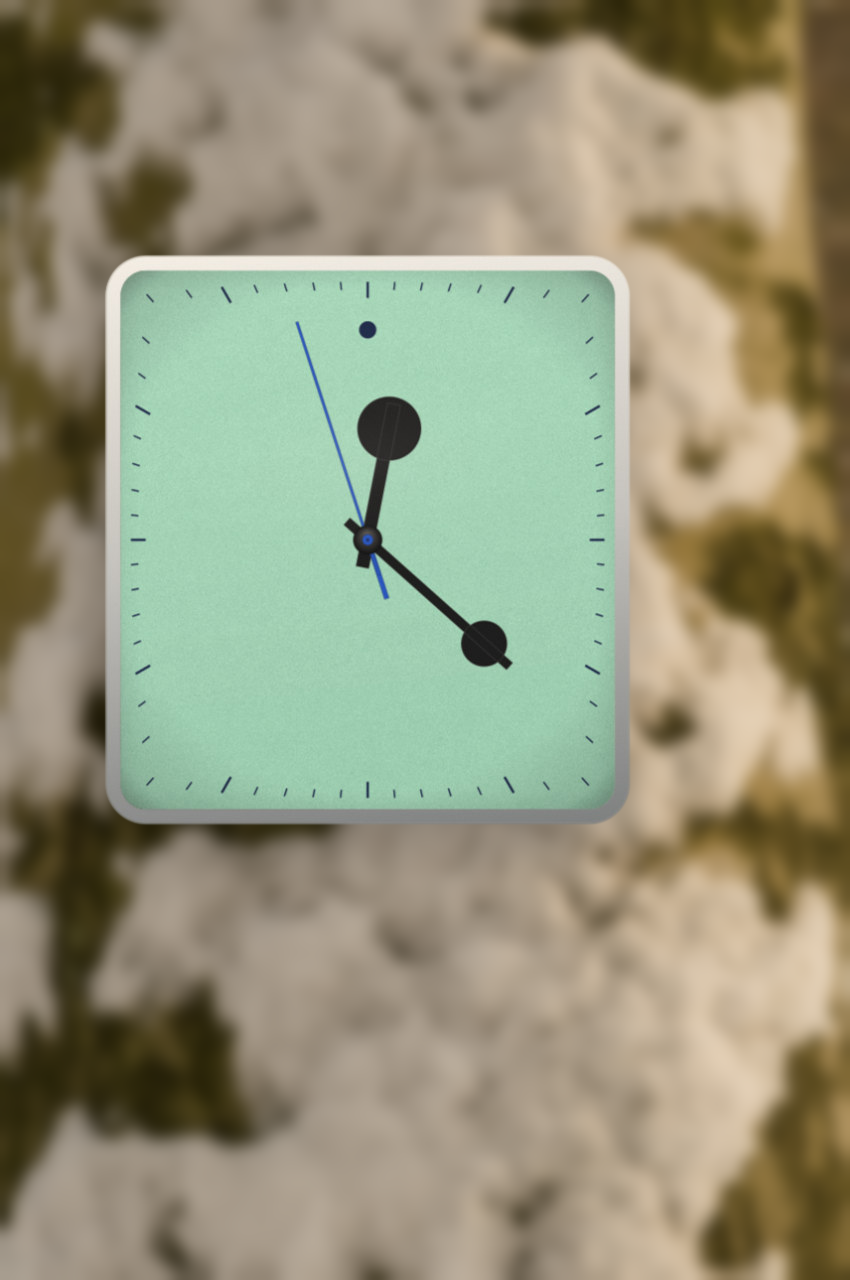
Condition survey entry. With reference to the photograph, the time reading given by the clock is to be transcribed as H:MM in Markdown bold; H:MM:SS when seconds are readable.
**12:21:57**
